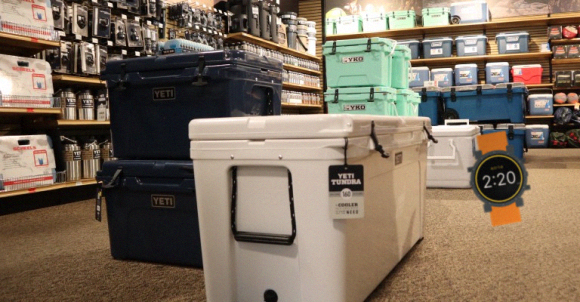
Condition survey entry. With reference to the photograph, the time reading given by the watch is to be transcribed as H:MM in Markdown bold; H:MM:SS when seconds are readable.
**2:20**
